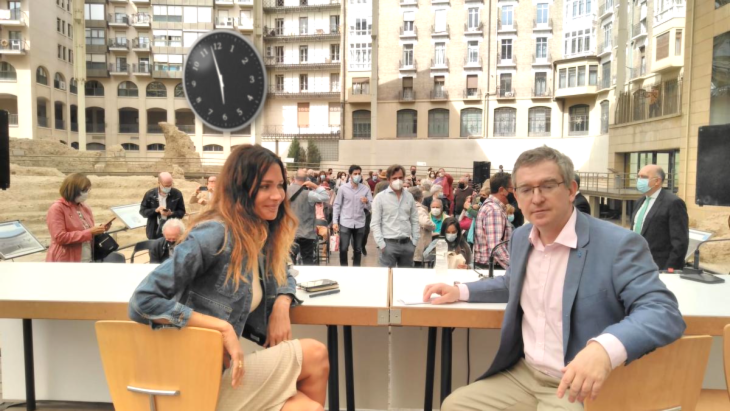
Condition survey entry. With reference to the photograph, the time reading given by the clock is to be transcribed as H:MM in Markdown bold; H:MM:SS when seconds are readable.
**5:58**
